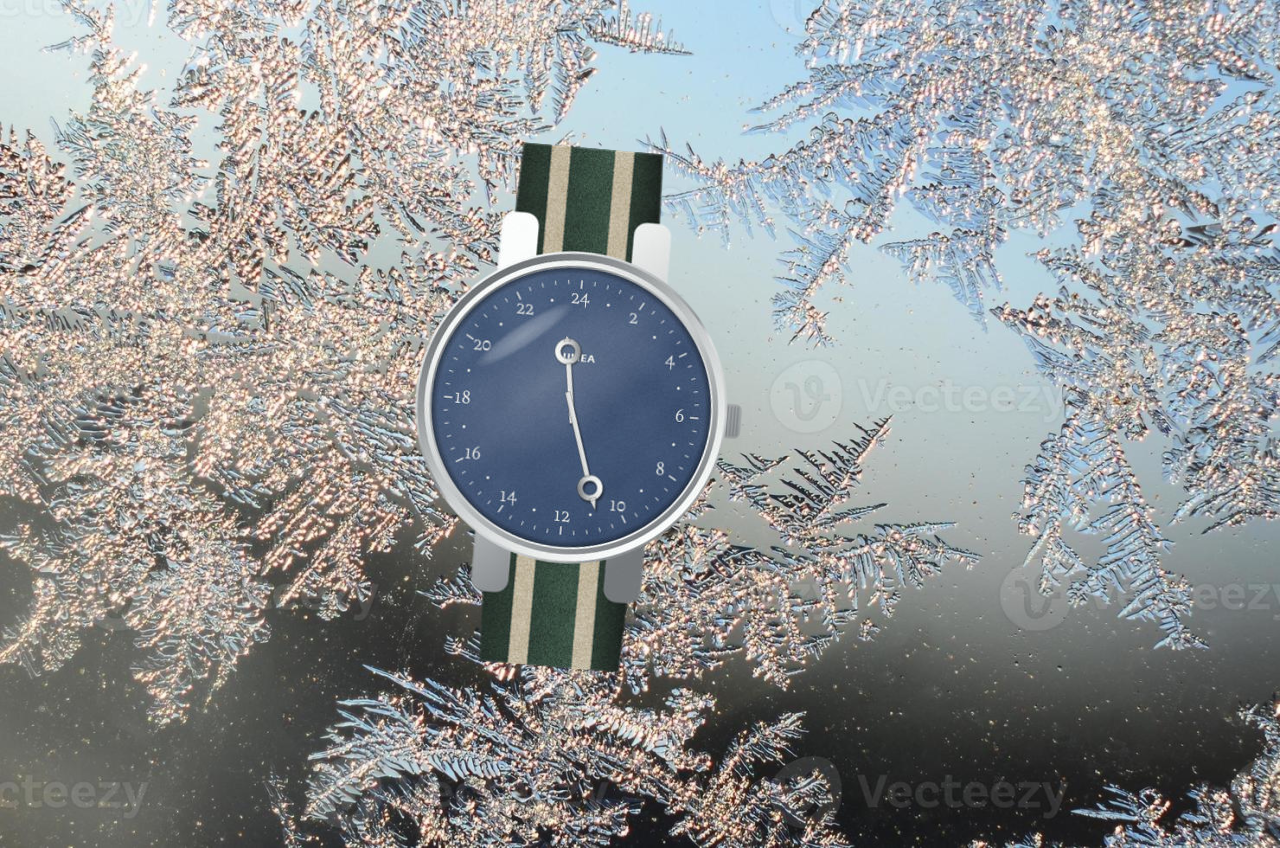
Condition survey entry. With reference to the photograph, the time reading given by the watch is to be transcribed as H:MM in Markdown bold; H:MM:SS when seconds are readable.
**23:27**
